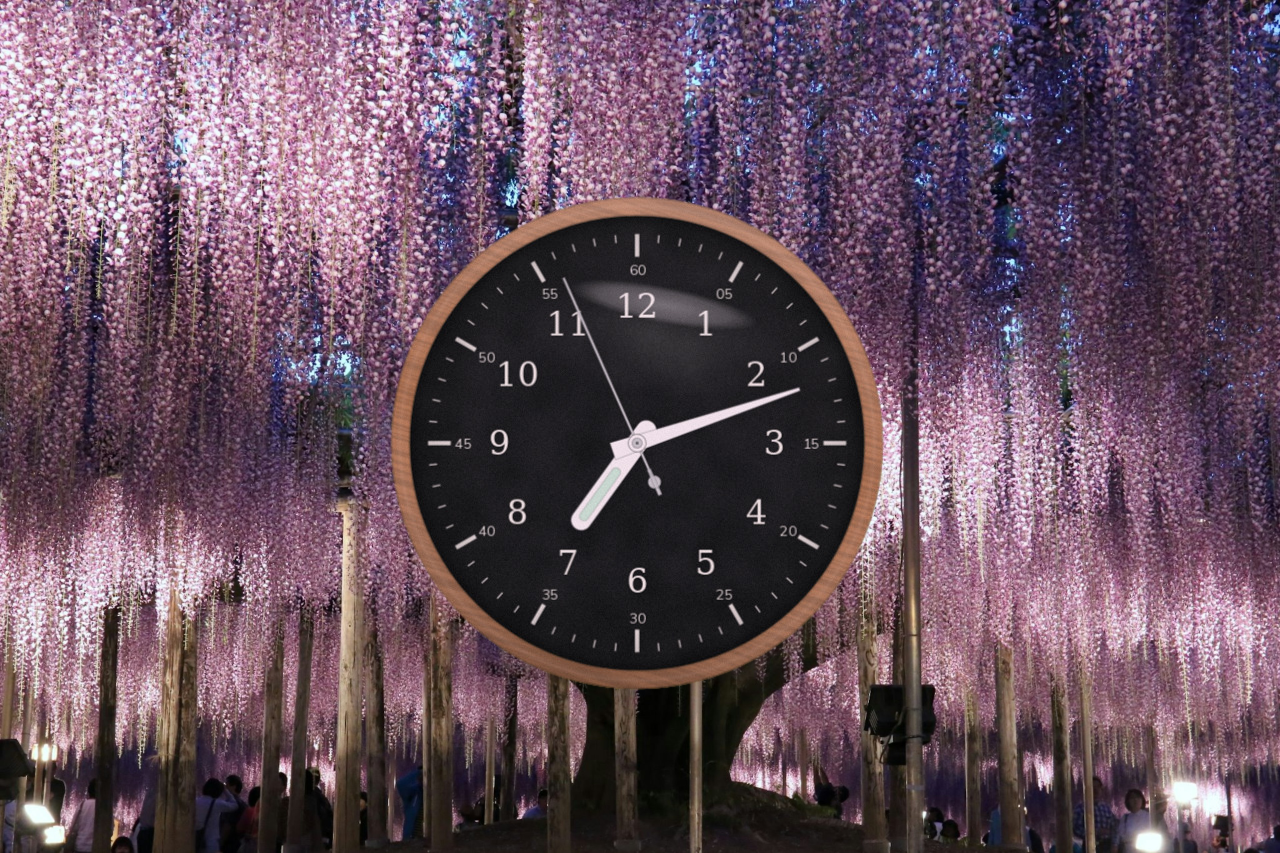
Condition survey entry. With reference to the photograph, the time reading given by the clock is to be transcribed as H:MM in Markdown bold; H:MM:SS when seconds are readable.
**7:11:56**
